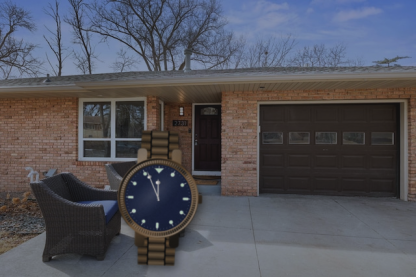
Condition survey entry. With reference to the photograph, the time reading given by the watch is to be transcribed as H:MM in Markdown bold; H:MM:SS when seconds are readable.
**11:56**
